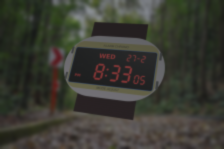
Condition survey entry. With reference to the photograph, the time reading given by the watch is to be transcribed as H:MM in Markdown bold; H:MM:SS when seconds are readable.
**8:33**
